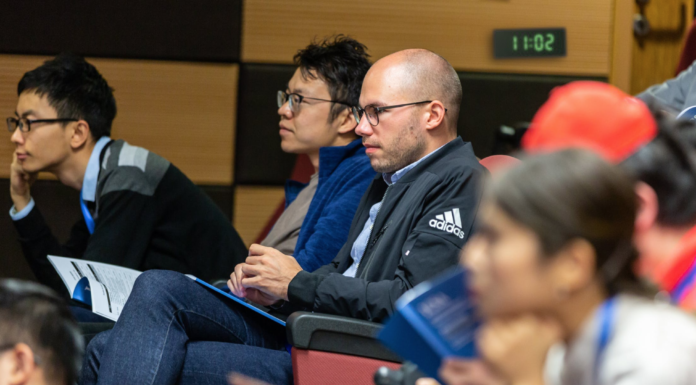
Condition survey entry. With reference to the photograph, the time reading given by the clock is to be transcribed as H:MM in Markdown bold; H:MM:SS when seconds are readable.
**11:02**
